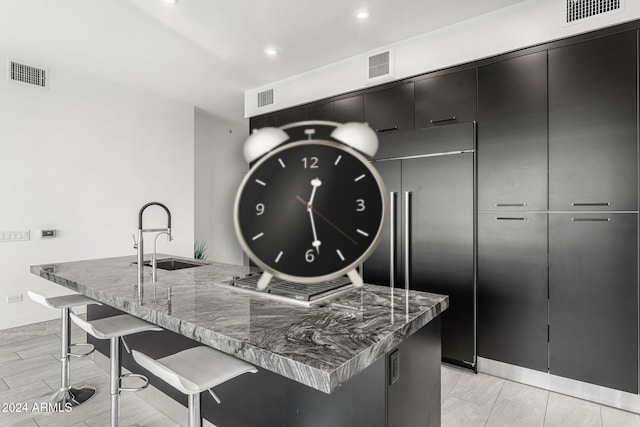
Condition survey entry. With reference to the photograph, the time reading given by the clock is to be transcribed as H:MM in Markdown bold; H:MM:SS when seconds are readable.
**12:28:22**
